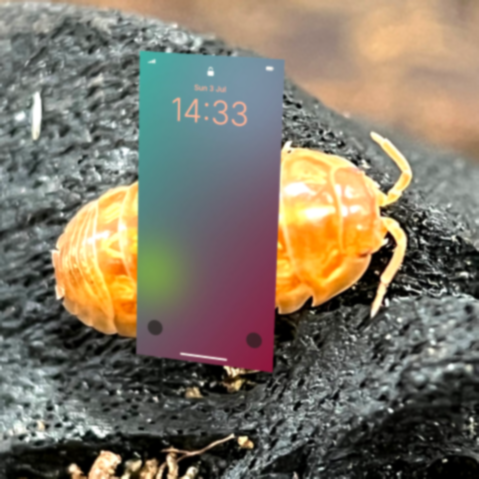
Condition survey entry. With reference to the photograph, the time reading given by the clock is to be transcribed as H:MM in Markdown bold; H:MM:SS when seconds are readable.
**14:33**
